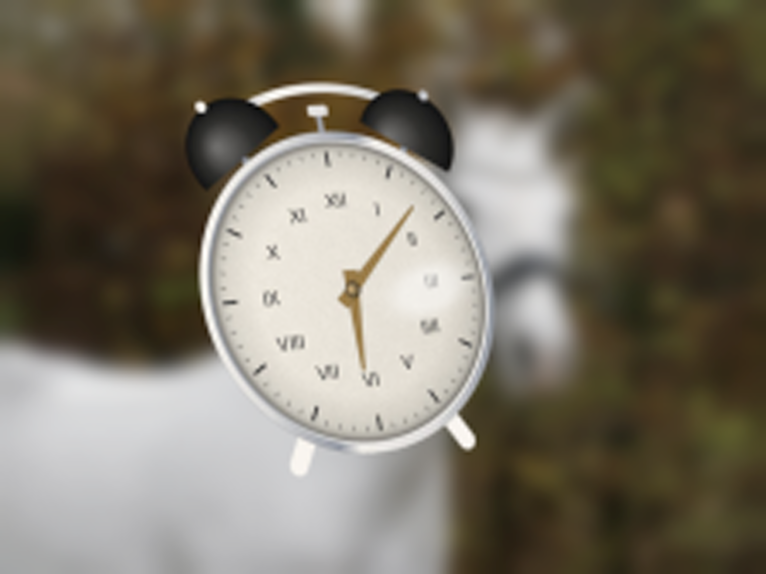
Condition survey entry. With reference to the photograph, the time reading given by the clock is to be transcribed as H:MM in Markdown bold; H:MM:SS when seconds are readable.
**6:08**
